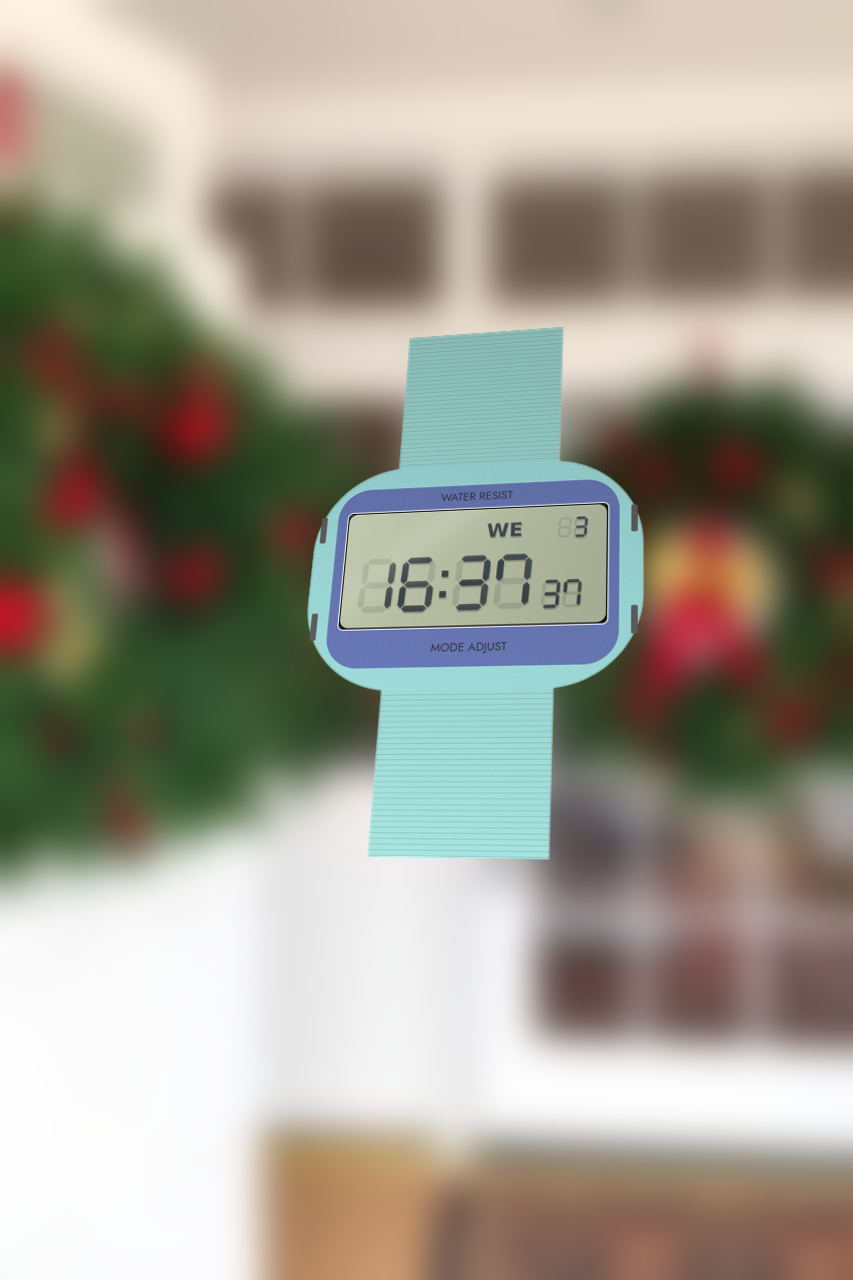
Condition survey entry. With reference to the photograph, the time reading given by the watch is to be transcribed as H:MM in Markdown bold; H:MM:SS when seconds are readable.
**16:37:37**
